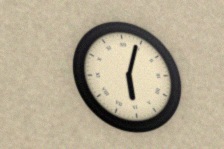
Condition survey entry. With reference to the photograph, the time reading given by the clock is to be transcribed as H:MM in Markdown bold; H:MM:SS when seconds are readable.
**6:04**
